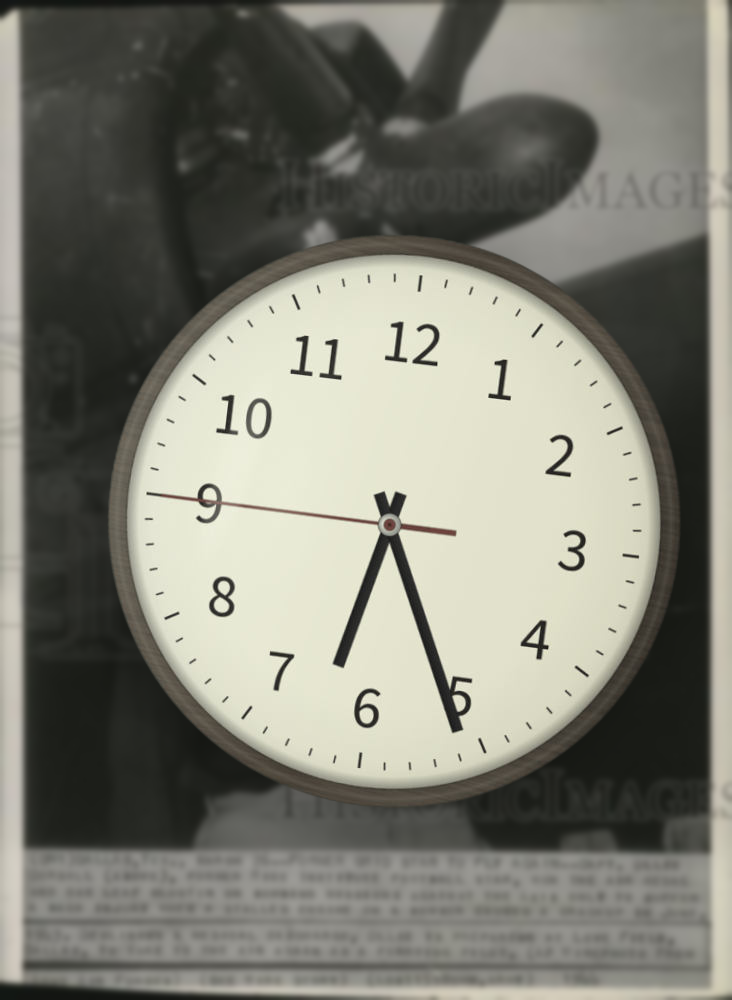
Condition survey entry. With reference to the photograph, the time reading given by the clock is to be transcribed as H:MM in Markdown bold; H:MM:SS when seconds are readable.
**6:25:45**
